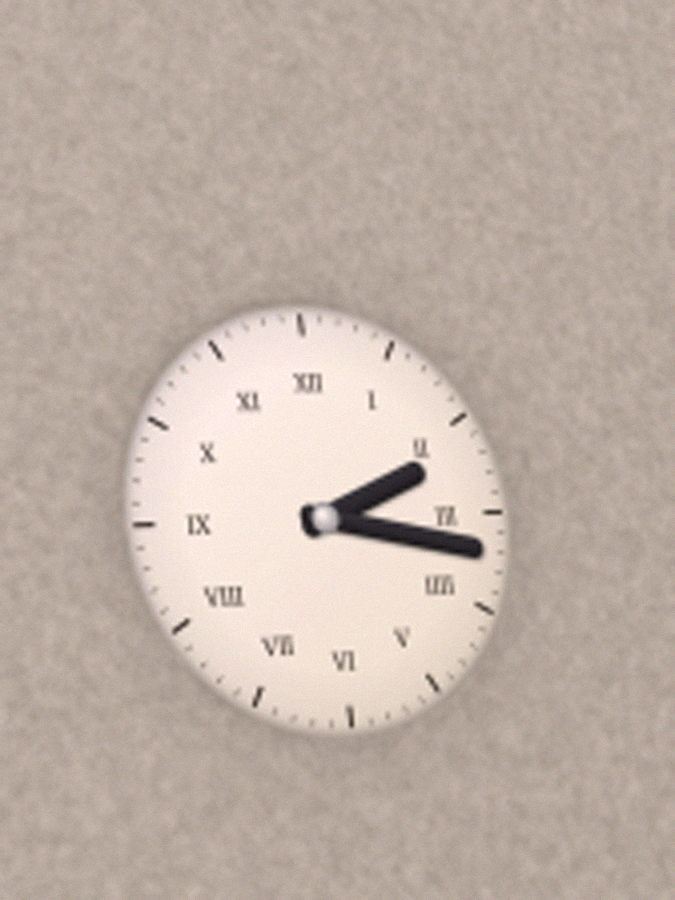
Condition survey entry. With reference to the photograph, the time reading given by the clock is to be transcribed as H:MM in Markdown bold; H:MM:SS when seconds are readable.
**2:17**
